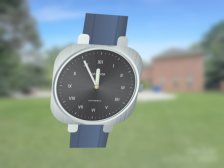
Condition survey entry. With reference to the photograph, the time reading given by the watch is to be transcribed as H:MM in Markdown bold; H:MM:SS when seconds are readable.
**11:55**
